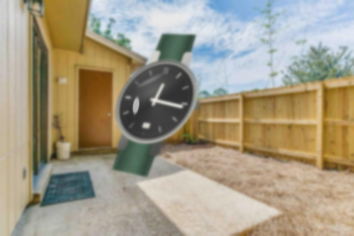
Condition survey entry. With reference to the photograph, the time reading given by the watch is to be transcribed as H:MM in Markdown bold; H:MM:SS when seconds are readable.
**12:16**
